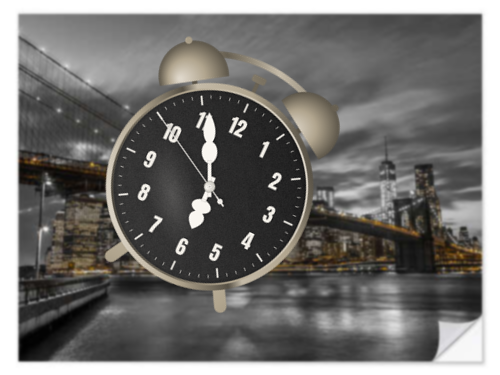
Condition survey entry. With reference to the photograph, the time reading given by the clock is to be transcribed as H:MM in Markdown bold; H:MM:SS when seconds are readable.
**5:55:50**
